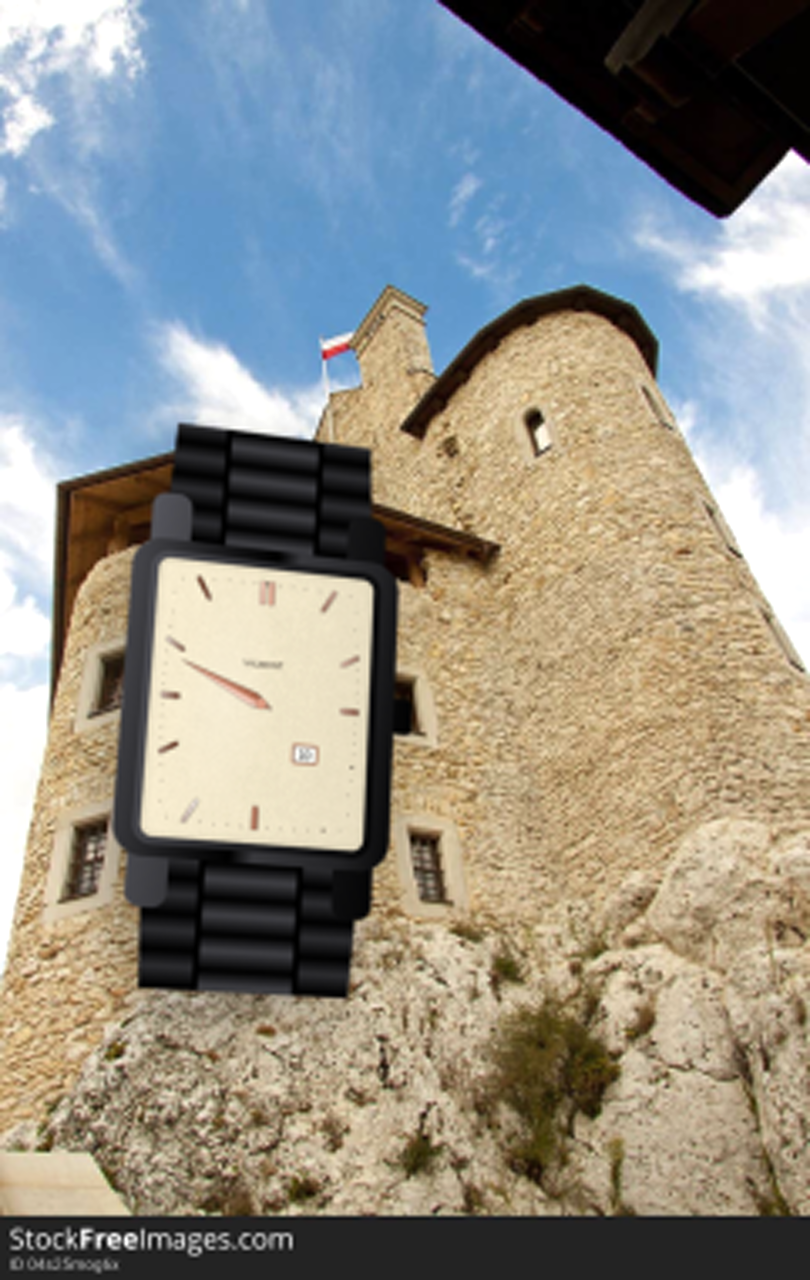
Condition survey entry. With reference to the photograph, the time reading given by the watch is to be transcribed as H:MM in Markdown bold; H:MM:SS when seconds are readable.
**9:49**
